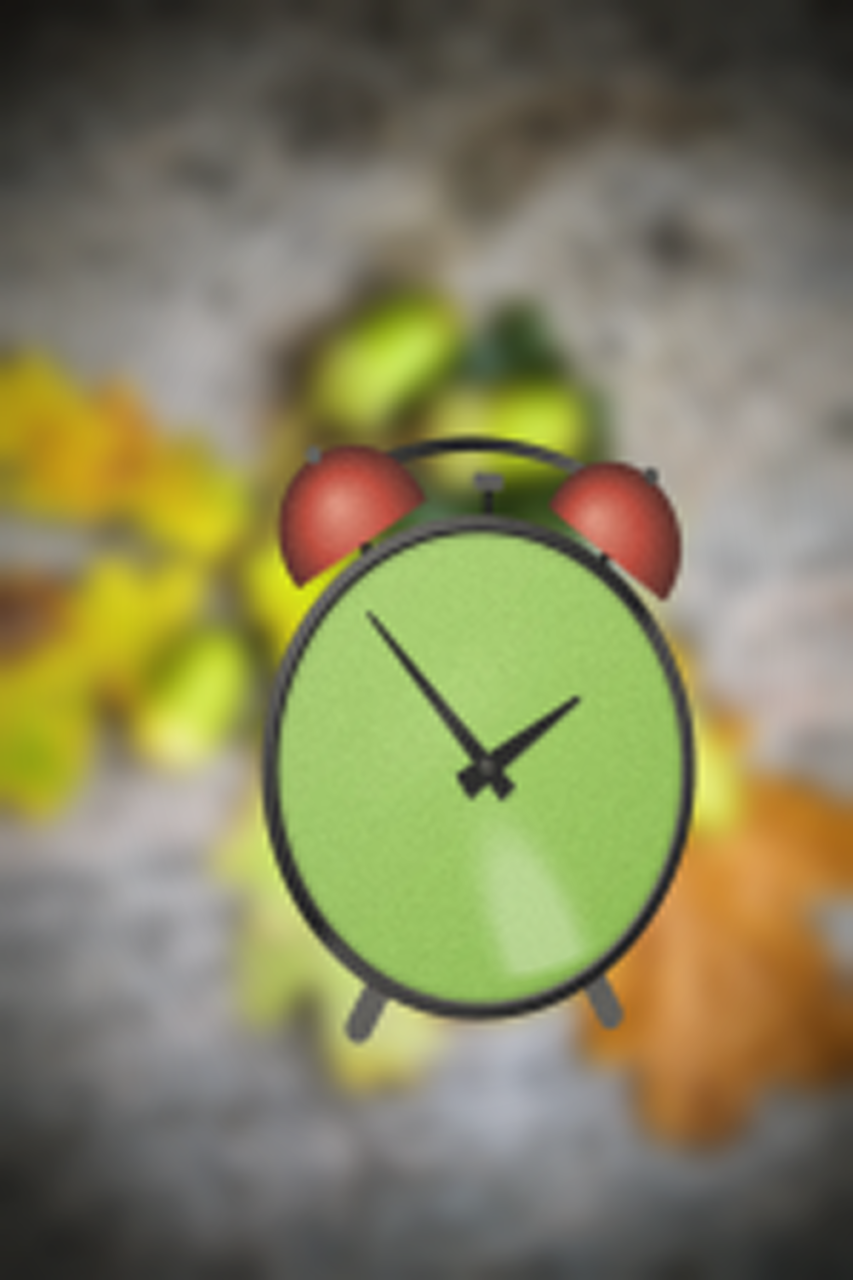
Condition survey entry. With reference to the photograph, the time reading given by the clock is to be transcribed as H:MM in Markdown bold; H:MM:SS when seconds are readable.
**1:53**
